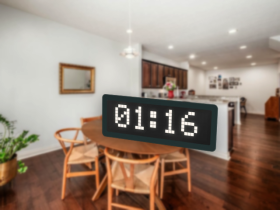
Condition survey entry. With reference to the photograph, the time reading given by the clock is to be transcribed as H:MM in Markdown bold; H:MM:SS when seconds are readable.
**1:16**
